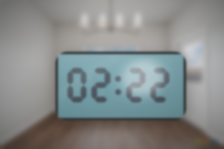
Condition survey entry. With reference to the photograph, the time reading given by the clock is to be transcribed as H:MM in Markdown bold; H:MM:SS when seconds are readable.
**2:22**
